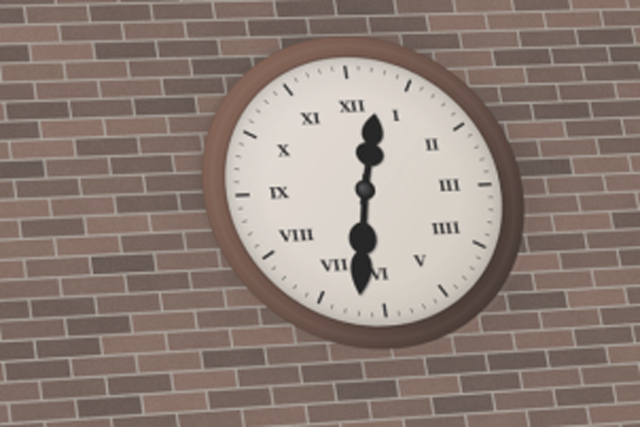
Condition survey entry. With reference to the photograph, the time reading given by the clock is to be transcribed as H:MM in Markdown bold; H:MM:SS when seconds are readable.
**12:32**
